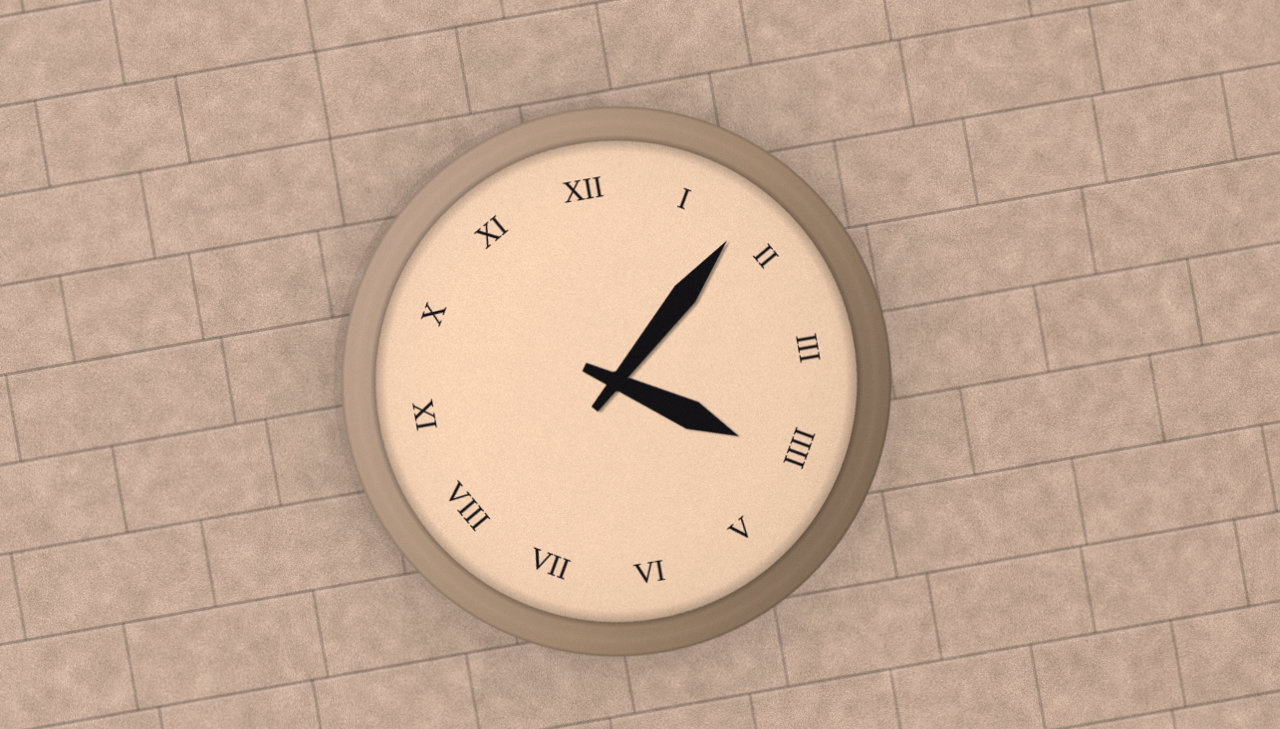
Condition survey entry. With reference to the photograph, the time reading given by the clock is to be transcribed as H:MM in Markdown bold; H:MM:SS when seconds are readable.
**4:08**
